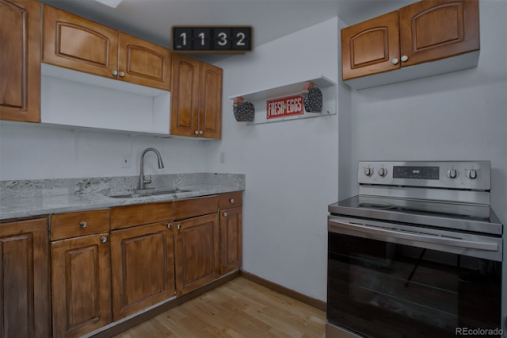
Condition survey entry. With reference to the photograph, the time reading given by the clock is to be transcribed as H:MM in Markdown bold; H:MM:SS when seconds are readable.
**11:32**
